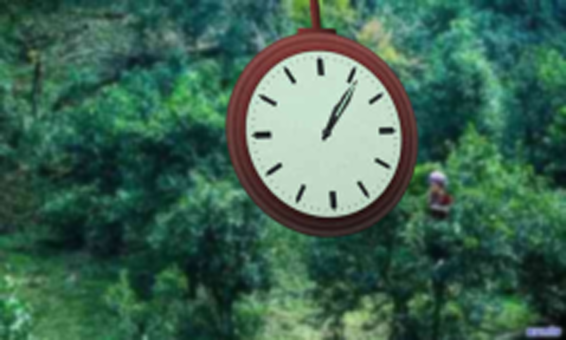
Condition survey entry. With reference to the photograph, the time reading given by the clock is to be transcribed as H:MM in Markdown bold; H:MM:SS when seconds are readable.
**1:06**
